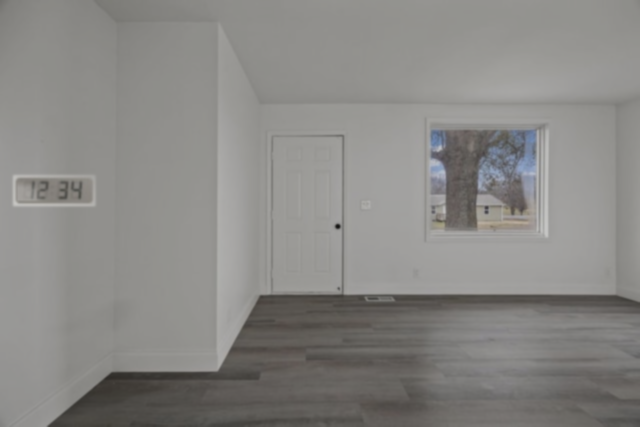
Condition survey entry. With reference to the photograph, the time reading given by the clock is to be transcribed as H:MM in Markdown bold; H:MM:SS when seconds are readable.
**12:34**
